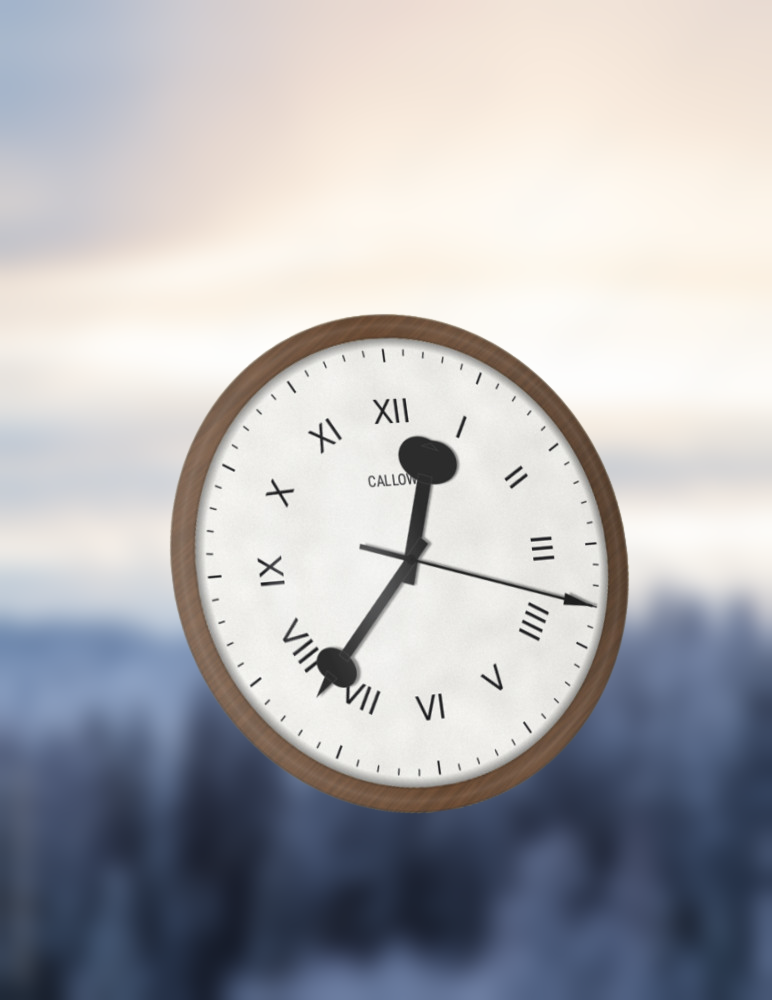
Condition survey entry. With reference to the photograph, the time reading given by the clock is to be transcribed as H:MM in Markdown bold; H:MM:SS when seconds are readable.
**12:37:18**
